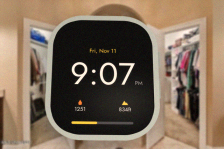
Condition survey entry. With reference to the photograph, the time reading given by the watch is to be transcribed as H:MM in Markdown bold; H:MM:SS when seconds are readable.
**9:07**
